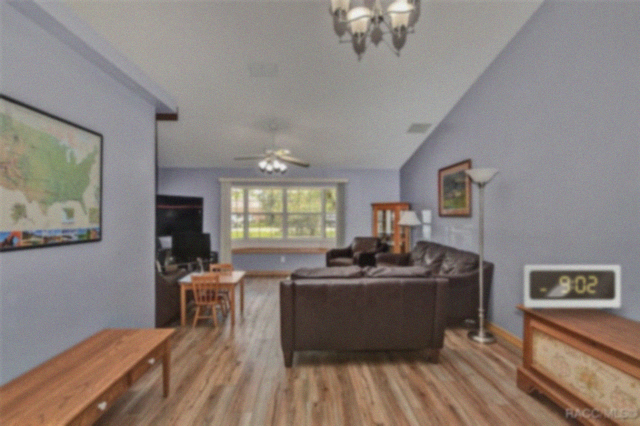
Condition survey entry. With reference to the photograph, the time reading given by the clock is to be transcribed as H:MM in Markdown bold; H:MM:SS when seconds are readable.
**9:02**
